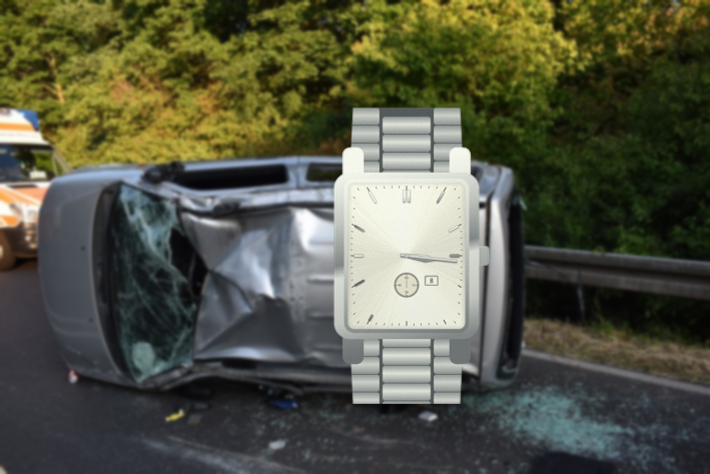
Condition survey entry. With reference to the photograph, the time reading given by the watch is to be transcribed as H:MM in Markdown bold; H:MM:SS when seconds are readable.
**3:16**
